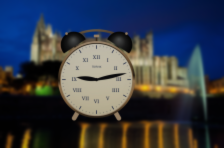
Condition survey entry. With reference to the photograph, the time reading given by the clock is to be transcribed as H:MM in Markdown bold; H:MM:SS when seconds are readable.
**9:13**
